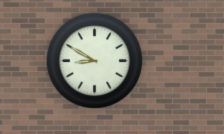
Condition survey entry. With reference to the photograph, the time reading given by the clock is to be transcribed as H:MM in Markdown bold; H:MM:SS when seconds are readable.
**8:50**
